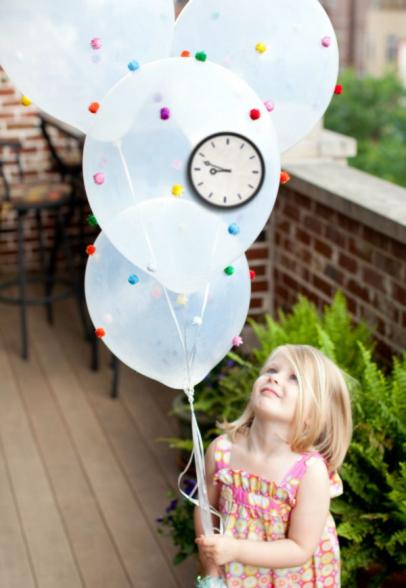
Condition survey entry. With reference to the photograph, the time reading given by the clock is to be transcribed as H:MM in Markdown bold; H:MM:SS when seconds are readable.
**8:48**
